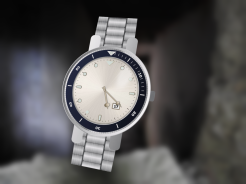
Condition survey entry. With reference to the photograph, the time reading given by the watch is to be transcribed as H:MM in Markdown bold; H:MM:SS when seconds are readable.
**5:21**
